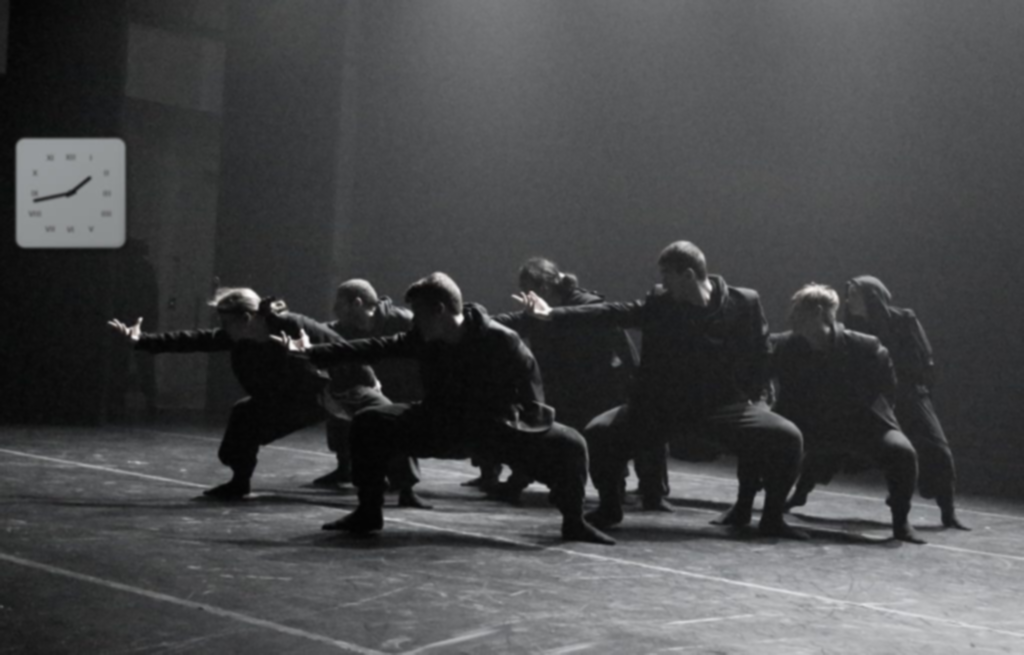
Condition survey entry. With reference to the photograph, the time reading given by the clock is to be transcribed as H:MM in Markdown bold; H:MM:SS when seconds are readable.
**1:43**
